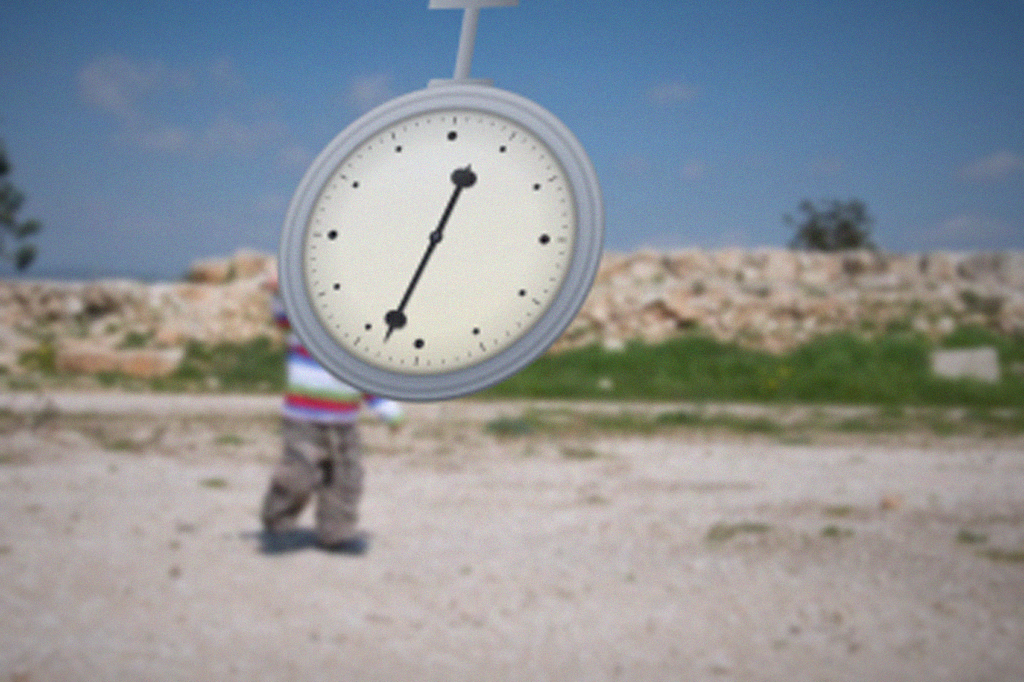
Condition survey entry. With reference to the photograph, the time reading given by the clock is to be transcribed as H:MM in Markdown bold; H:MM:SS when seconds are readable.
**12:33**
